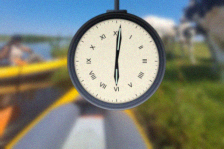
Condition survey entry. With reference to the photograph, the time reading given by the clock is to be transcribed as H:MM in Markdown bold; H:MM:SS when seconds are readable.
**6:01**
